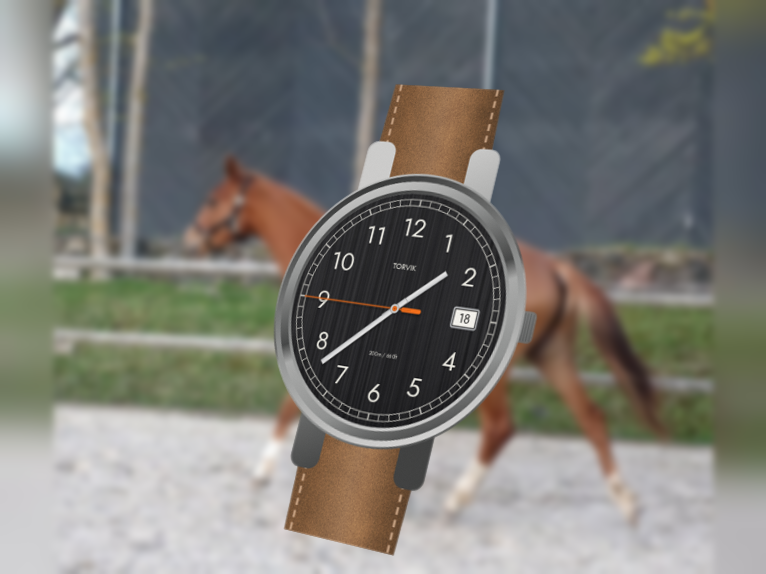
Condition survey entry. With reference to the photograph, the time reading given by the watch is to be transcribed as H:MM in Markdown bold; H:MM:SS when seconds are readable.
**1:37:45**
